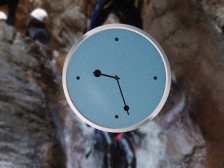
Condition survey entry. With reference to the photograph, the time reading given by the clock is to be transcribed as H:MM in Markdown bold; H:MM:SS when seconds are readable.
**9:27**
